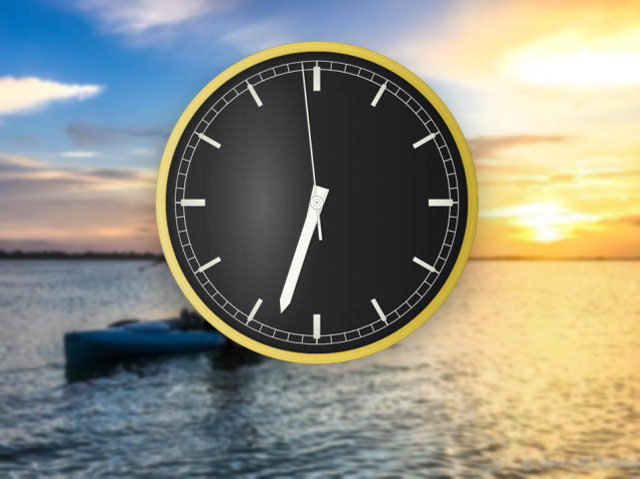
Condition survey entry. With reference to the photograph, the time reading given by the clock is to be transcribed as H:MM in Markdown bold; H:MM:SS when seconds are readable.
**6:32:59**
